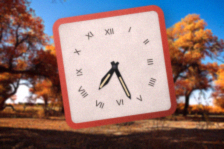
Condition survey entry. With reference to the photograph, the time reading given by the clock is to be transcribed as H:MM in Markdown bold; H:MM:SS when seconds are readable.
**7:27**
